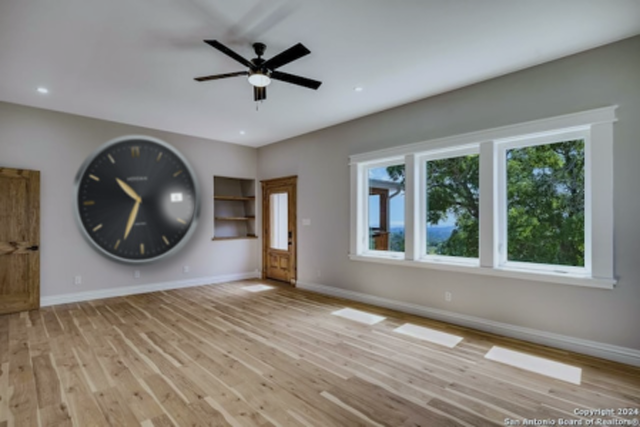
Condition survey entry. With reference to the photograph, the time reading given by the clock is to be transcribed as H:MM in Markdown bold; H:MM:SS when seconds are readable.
**10:34**
